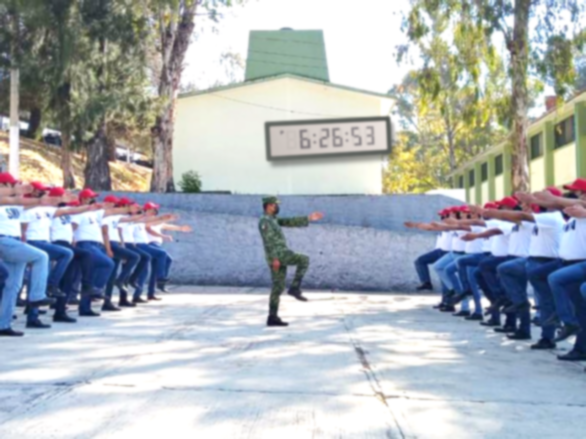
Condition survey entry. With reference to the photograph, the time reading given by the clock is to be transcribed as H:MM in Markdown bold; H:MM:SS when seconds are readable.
**6:26:53**
